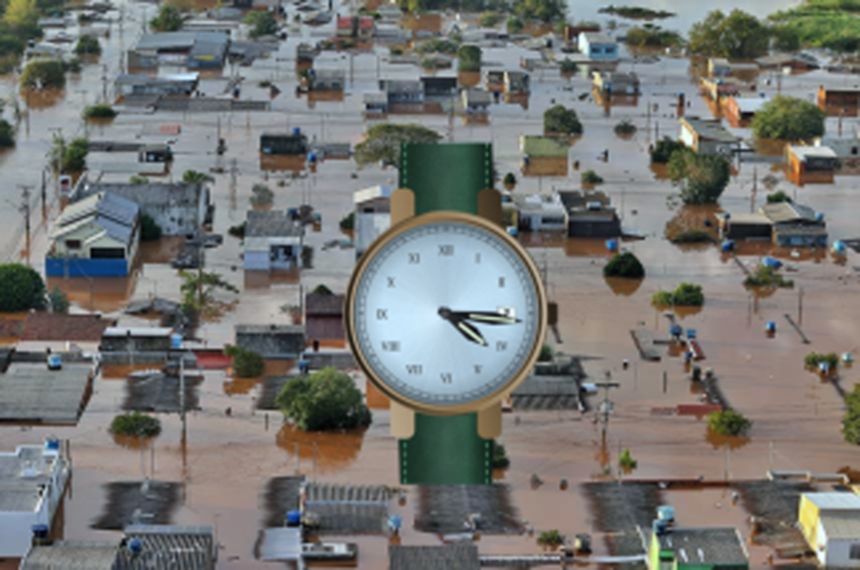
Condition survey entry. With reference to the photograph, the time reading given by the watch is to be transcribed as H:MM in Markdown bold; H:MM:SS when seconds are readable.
**4:16**
